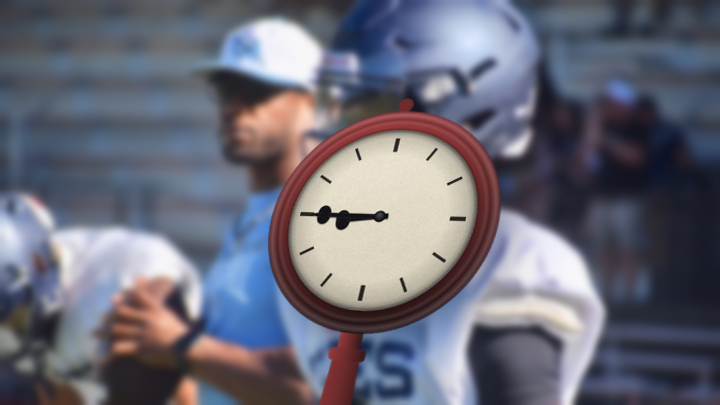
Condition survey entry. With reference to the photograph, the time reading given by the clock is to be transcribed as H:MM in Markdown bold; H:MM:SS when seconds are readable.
**8:45**
